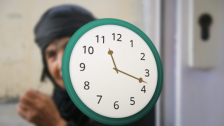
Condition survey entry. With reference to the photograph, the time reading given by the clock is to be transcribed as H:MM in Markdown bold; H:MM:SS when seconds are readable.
**11:18**
